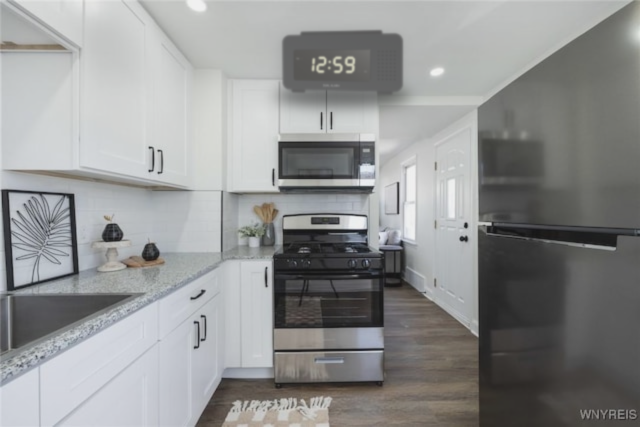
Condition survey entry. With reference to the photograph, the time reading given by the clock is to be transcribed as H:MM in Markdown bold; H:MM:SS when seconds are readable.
**12:59**
